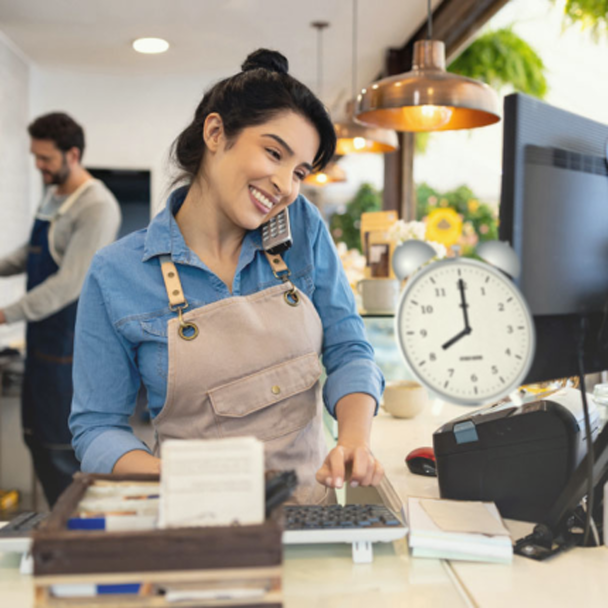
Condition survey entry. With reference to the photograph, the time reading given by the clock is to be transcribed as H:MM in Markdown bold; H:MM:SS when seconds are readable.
**8:00**
